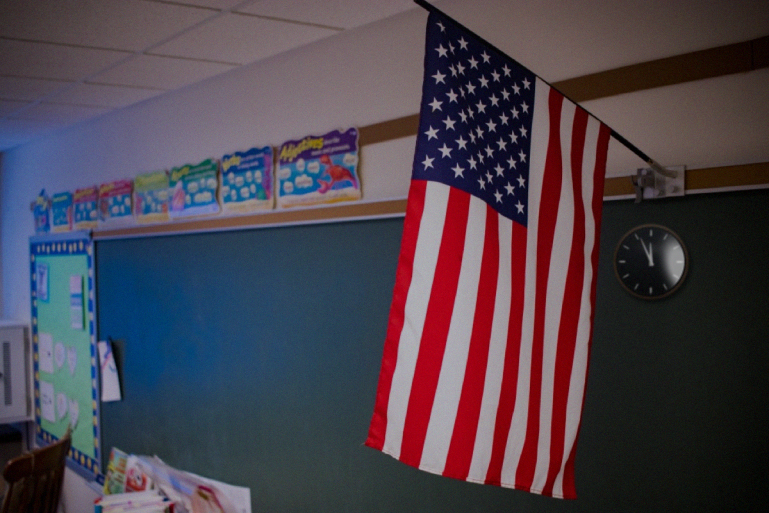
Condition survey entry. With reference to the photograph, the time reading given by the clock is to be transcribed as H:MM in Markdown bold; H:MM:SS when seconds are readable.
**11:56**
